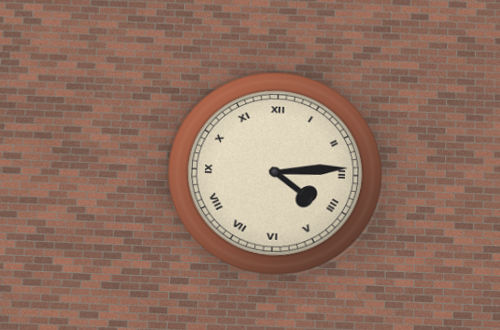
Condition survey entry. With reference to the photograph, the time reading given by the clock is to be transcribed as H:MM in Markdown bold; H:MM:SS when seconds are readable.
**4:14**
